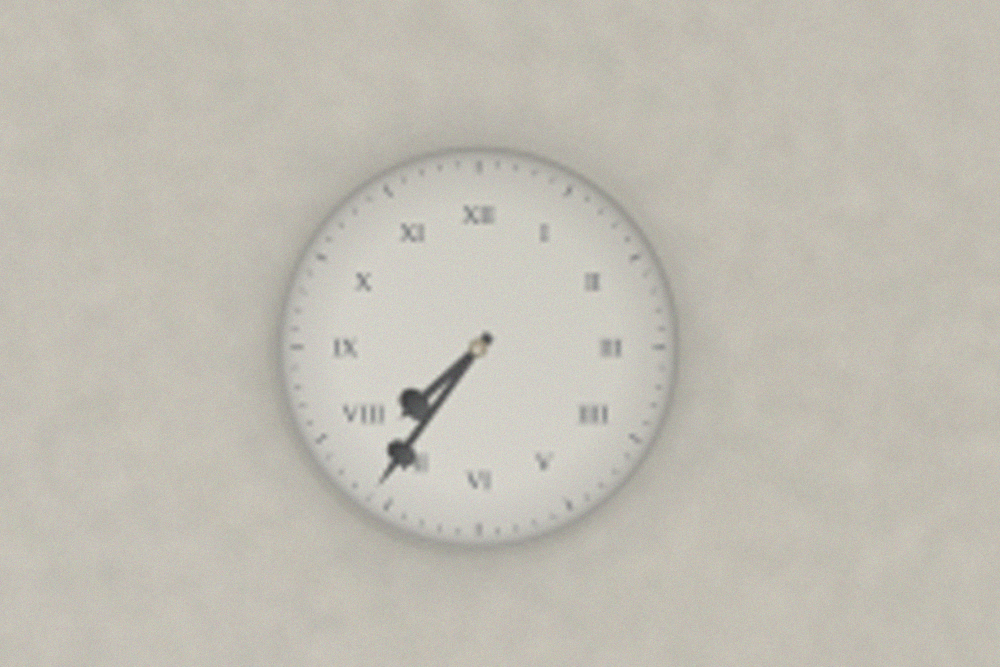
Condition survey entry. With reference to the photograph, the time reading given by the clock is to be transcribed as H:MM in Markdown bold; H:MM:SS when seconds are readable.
**7:36**
